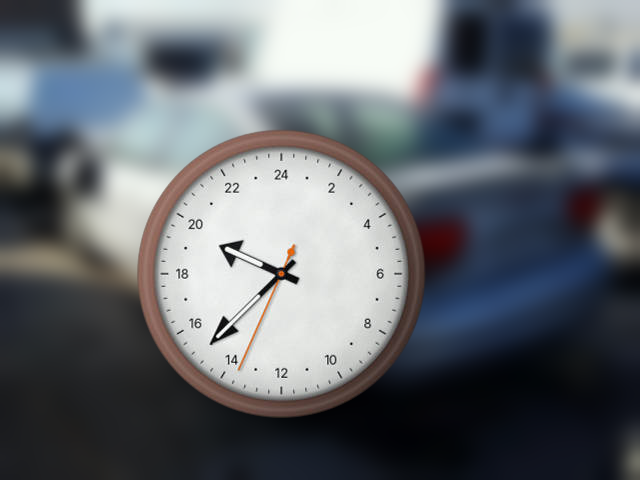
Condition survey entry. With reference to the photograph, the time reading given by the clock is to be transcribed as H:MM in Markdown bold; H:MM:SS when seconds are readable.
**19:37:34**
